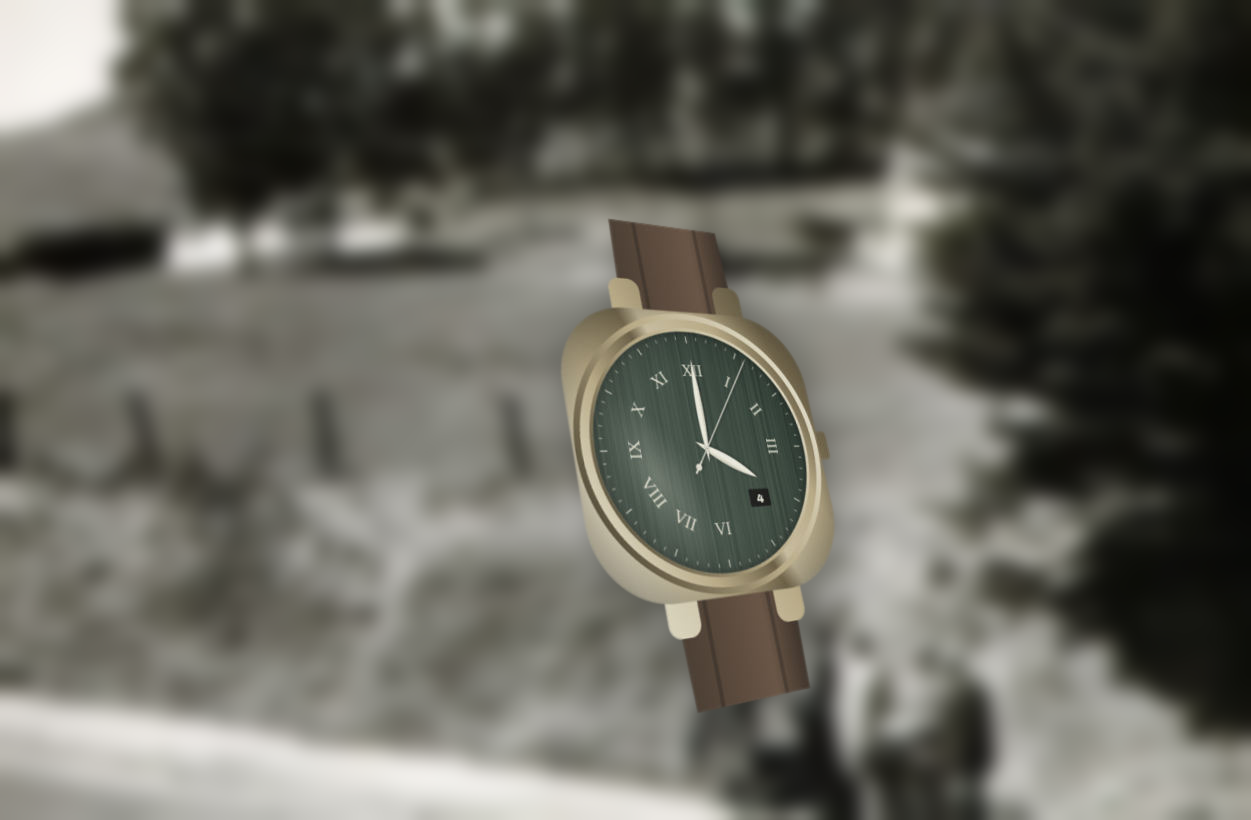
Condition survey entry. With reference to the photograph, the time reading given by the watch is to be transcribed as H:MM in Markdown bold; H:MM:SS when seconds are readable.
**4:00:06**
